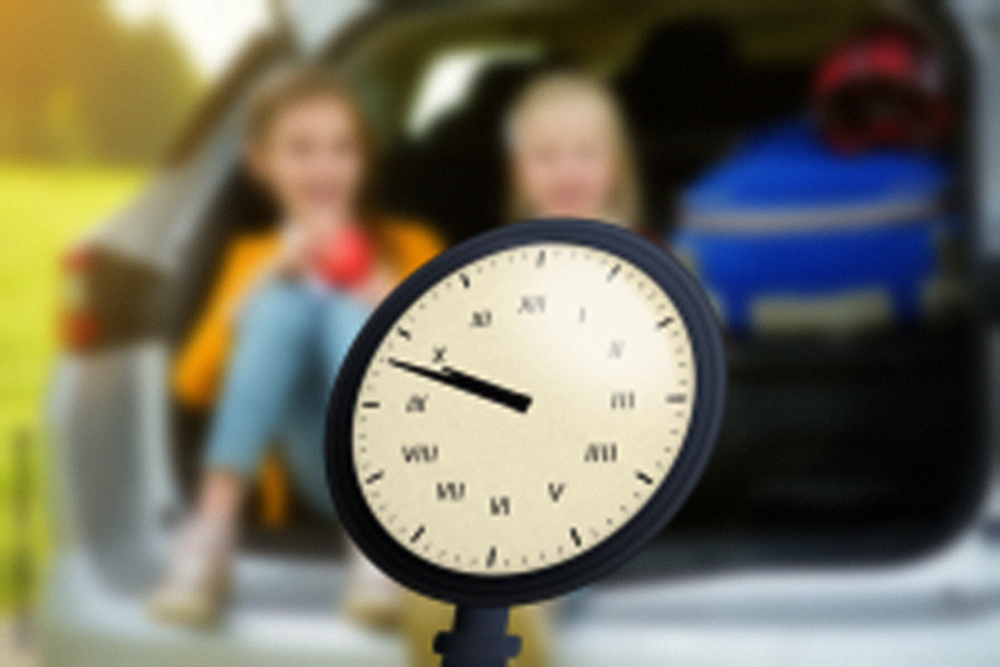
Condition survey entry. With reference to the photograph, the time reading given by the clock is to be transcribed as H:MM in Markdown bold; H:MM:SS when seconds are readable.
**9:48**
